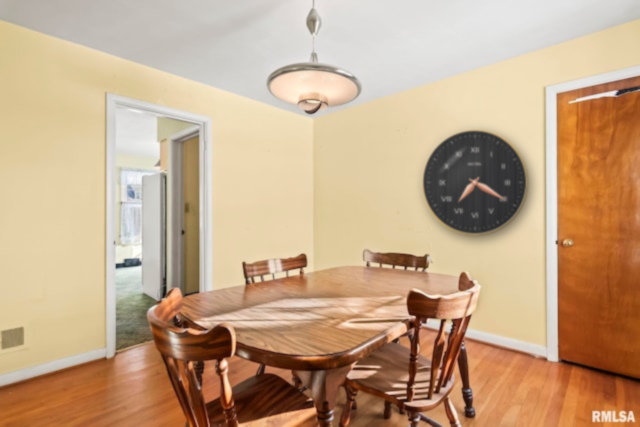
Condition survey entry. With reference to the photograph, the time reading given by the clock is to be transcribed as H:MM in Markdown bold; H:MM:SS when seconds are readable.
**7:20**
